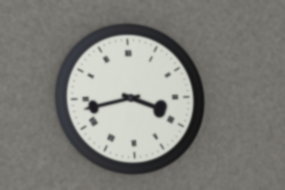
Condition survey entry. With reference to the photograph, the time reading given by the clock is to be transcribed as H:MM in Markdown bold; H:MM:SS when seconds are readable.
**3:43**
